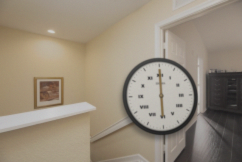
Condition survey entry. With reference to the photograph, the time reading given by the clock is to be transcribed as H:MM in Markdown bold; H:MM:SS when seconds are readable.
**6:00**
